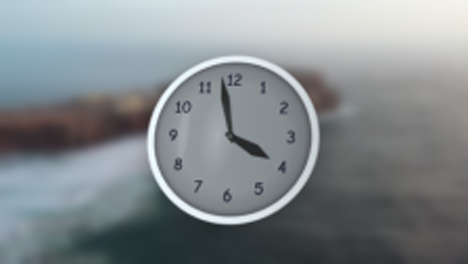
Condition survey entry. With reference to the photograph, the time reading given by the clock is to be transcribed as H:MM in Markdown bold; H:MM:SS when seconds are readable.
**3:58**
